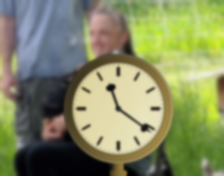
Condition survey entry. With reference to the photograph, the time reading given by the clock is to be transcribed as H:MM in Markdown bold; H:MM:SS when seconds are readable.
**11:21**
